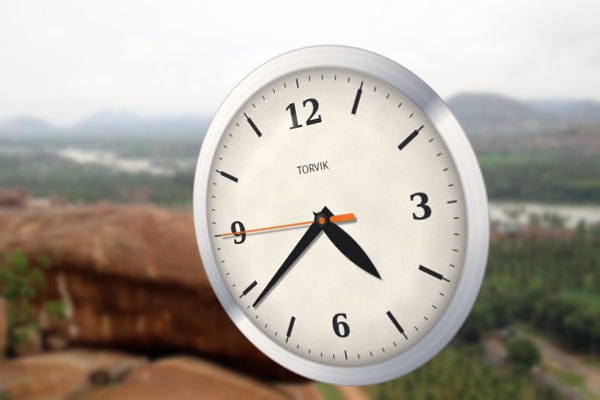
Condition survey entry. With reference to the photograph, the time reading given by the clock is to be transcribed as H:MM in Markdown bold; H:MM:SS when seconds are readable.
**4:38:45**
